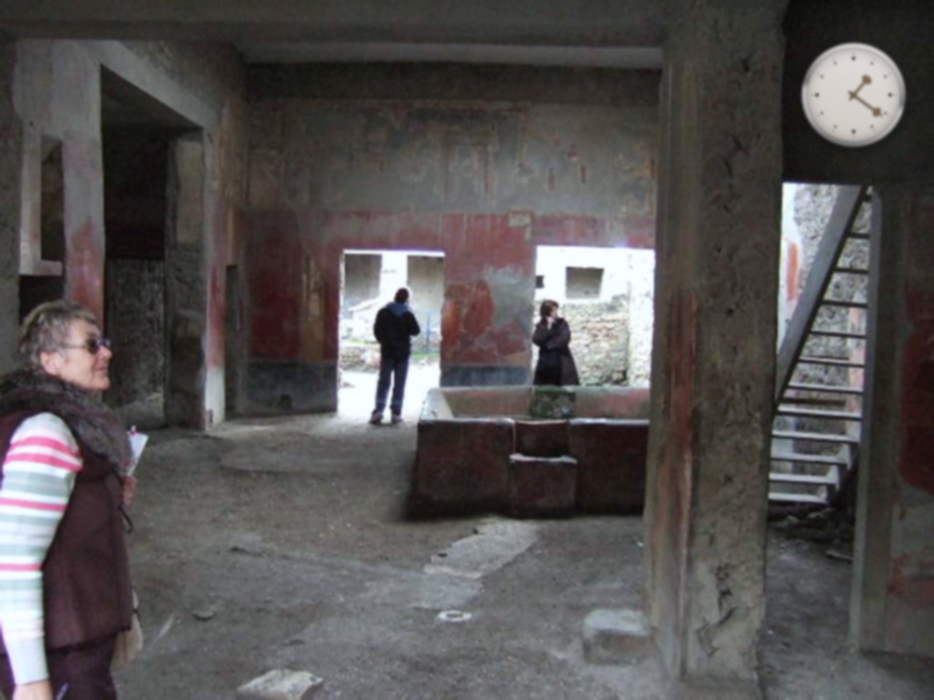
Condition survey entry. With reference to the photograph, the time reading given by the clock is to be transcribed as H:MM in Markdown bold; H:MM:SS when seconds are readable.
**1:21**
